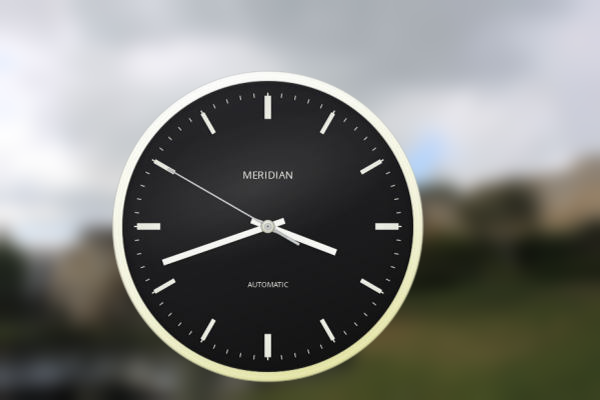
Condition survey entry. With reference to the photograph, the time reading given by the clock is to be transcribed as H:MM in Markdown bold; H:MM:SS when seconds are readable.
**3:41:50**
